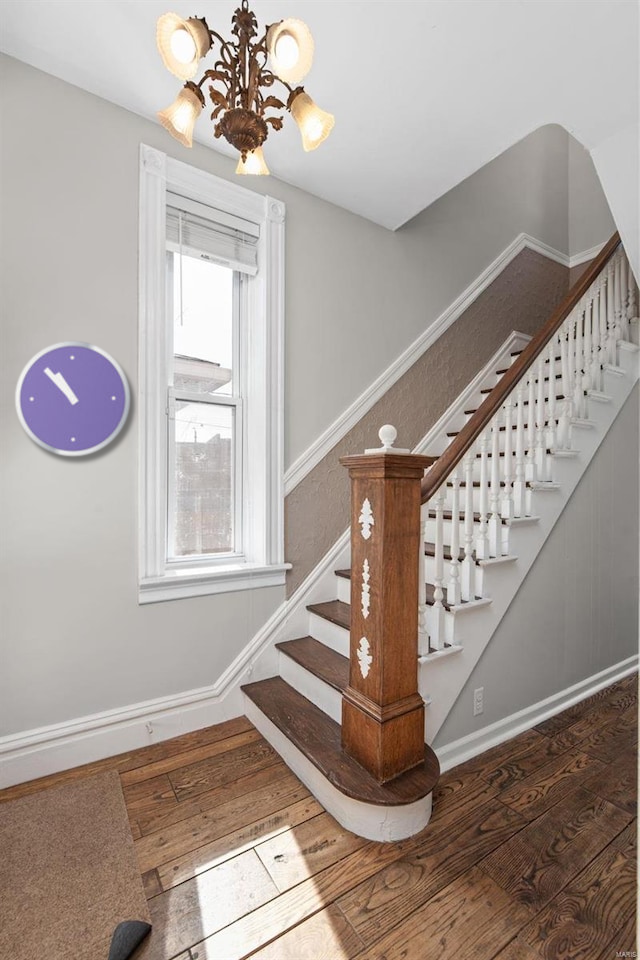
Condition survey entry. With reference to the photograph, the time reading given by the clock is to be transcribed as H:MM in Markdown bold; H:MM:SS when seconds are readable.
**10:53**
